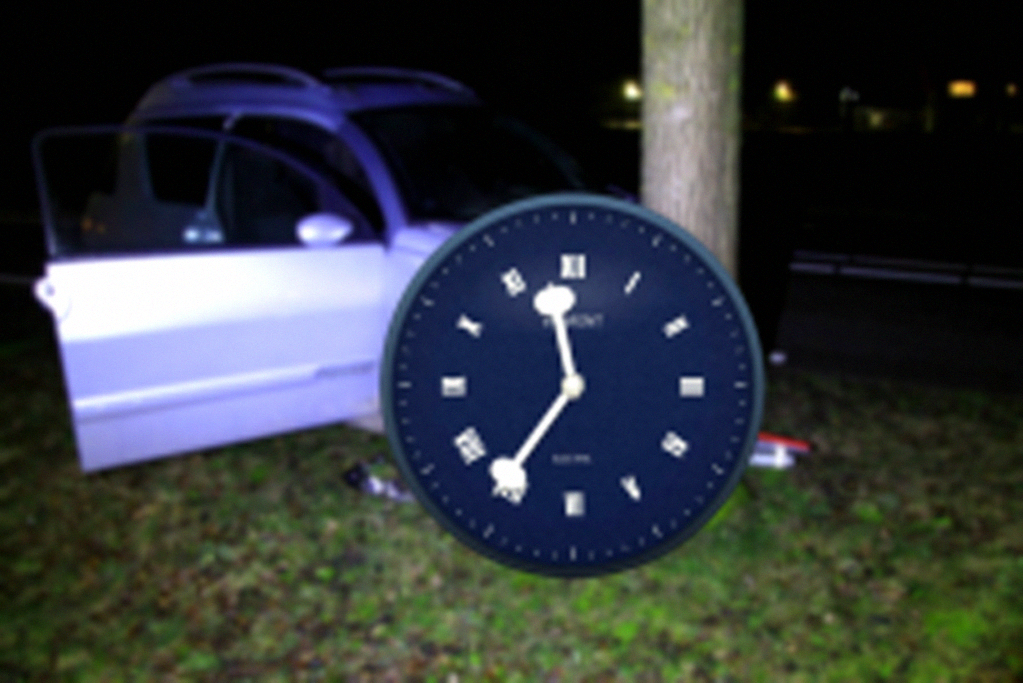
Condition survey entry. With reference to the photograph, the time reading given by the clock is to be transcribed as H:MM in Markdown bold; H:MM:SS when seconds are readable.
**11:36**
